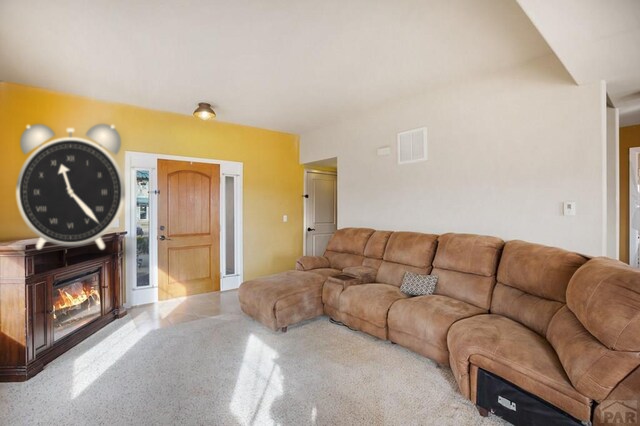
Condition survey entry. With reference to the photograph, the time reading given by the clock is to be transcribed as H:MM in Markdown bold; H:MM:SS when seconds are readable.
**11:23**
